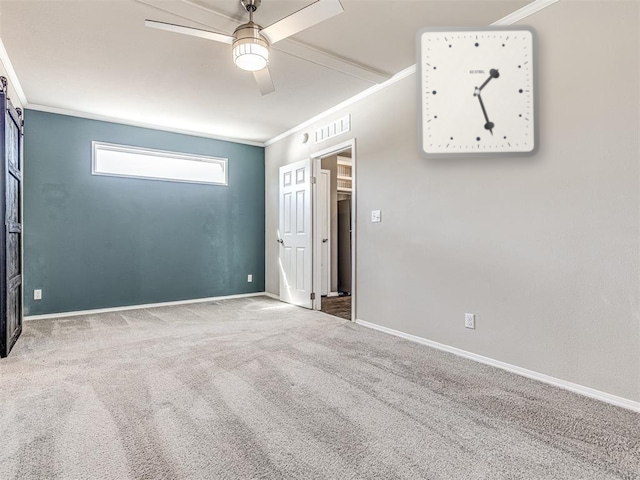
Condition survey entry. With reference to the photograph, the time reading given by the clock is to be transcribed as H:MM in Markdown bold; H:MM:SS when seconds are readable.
**1:27**
